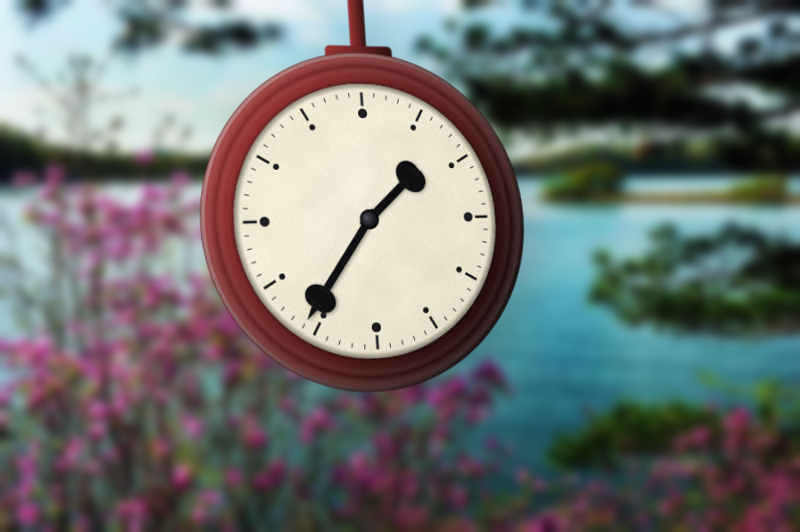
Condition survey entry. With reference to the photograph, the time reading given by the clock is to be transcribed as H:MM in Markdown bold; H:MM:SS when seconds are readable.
**1:36**
